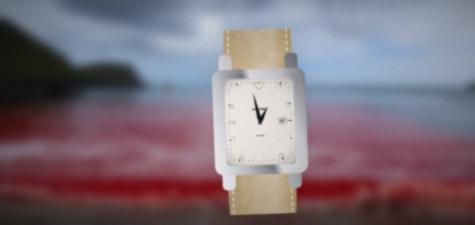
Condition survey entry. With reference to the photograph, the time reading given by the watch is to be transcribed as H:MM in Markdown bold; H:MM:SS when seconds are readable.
**12:58**
